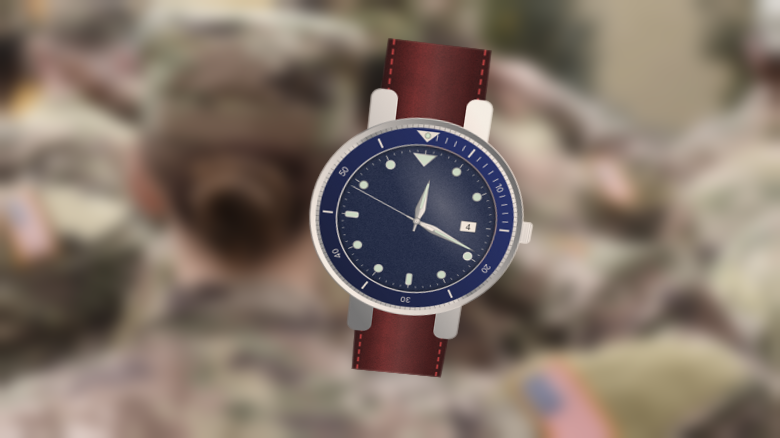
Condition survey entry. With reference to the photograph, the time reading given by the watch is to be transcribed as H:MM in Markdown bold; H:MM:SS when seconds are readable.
**12:18:49**
